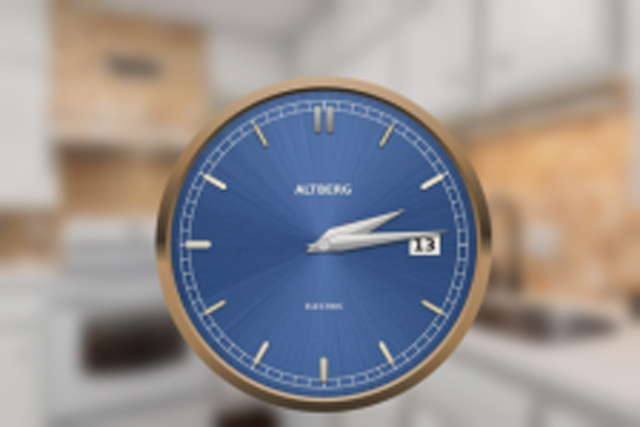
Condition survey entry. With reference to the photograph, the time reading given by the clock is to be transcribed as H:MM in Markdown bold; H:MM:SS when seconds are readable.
**2:14**
